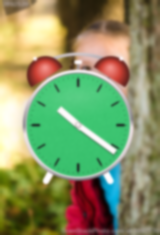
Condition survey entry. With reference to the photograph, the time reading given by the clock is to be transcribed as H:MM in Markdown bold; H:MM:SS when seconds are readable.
**10:21**
